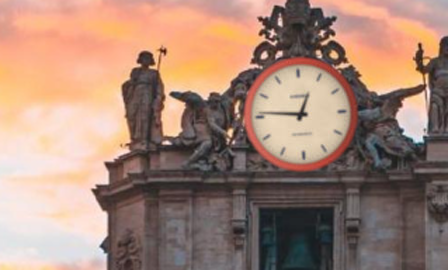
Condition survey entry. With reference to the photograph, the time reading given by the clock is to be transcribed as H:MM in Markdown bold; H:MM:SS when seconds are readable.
**12:46**
